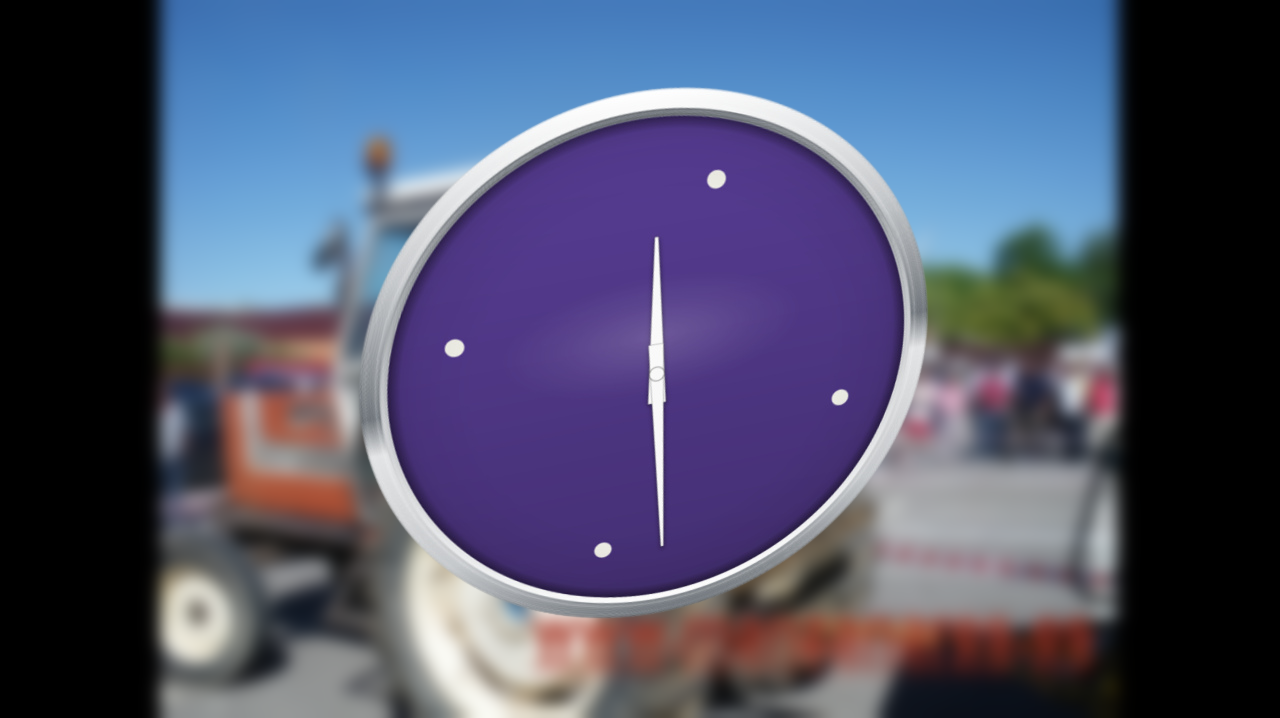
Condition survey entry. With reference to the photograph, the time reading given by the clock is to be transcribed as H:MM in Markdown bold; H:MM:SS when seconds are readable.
**11:27**
